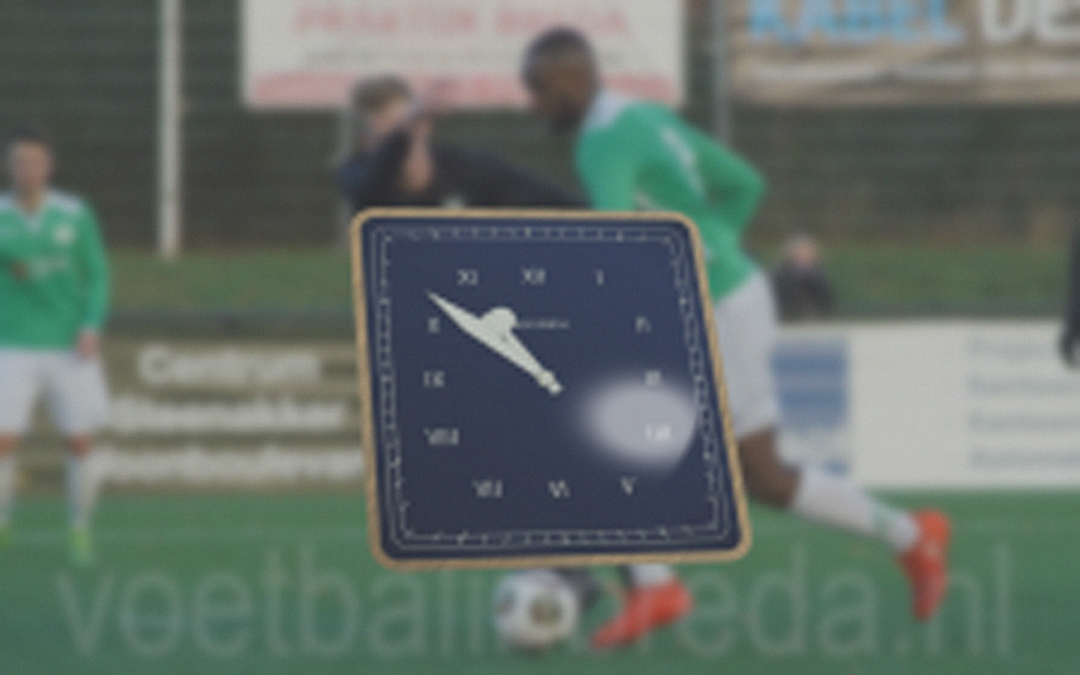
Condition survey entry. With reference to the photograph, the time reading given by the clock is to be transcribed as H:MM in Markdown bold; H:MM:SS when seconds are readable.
**10:52**
